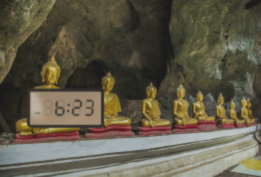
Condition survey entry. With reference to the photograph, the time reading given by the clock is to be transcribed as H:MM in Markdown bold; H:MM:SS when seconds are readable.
**6:23**
